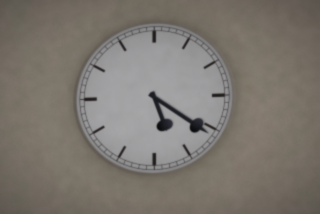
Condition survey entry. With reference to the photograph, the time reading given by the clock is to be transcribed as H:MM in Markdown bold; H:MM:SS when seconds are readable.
**5:21**
